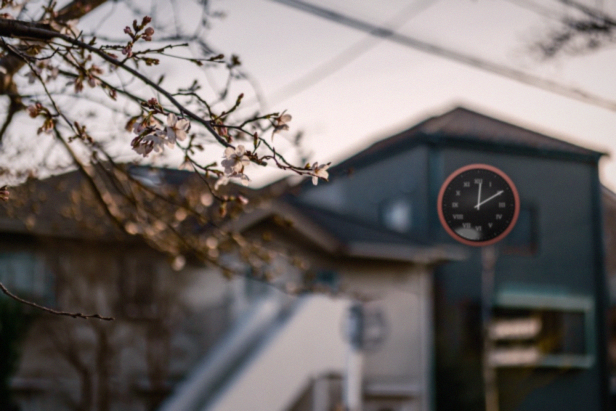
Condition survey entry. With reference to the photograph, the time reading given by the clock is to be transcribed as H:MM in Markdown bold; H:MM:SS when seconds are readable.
**12:10**
